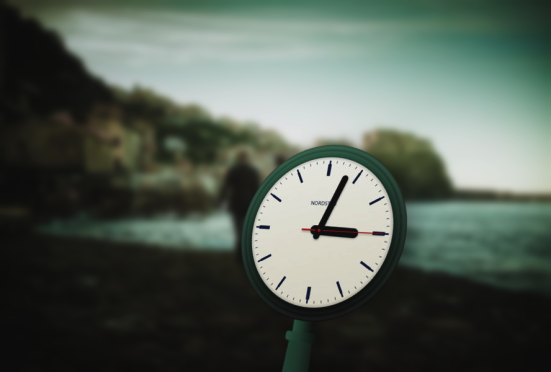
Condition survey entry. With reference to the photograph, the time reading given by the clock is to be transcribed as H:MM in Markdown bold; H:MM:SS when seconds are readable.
**3:03:15**
